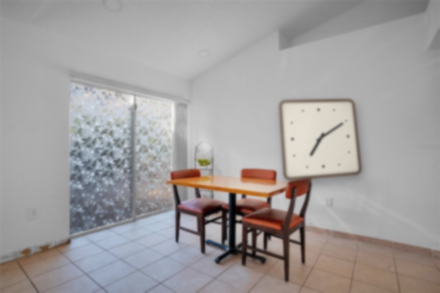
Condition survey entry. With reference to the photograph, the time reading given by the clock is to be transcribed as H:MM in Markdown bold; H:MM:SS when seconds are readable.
**7:10**
